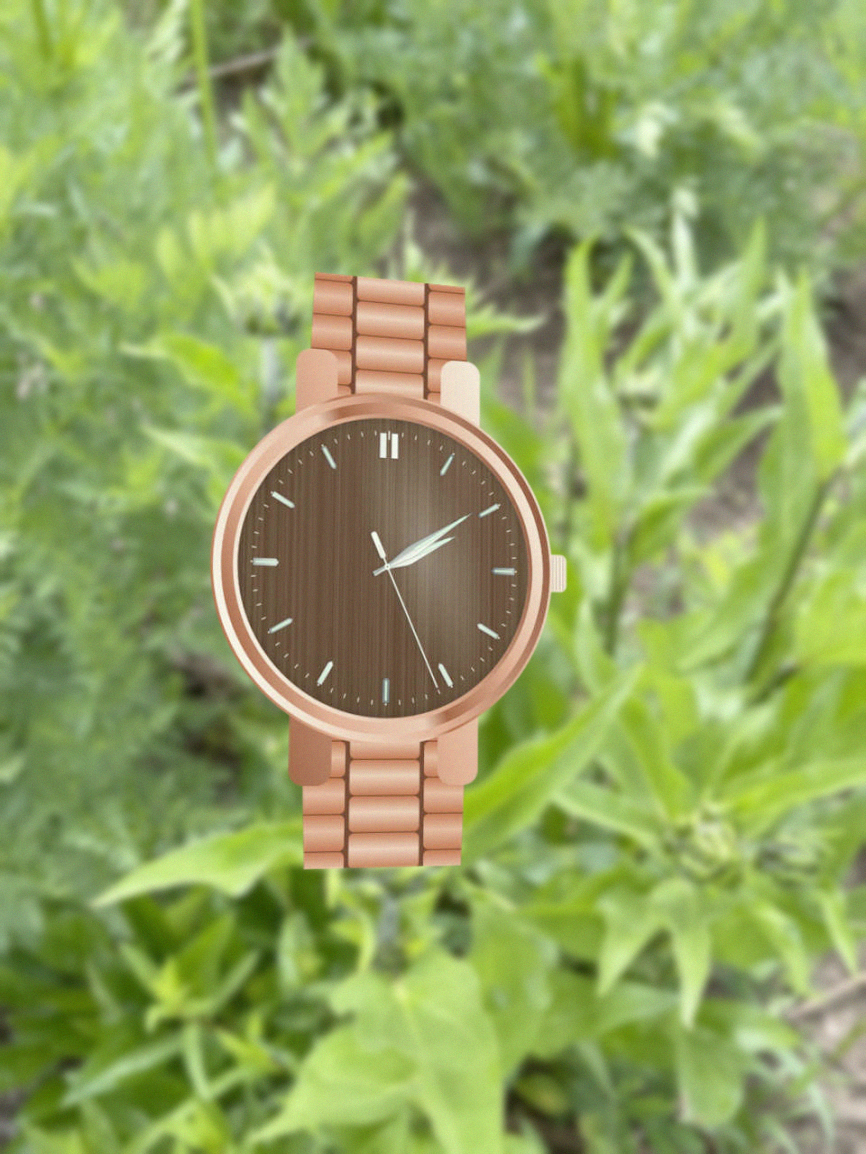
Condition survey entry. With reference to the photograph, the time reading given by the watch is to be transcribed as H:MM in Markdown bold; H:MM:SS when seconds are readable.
**2:09:26**
